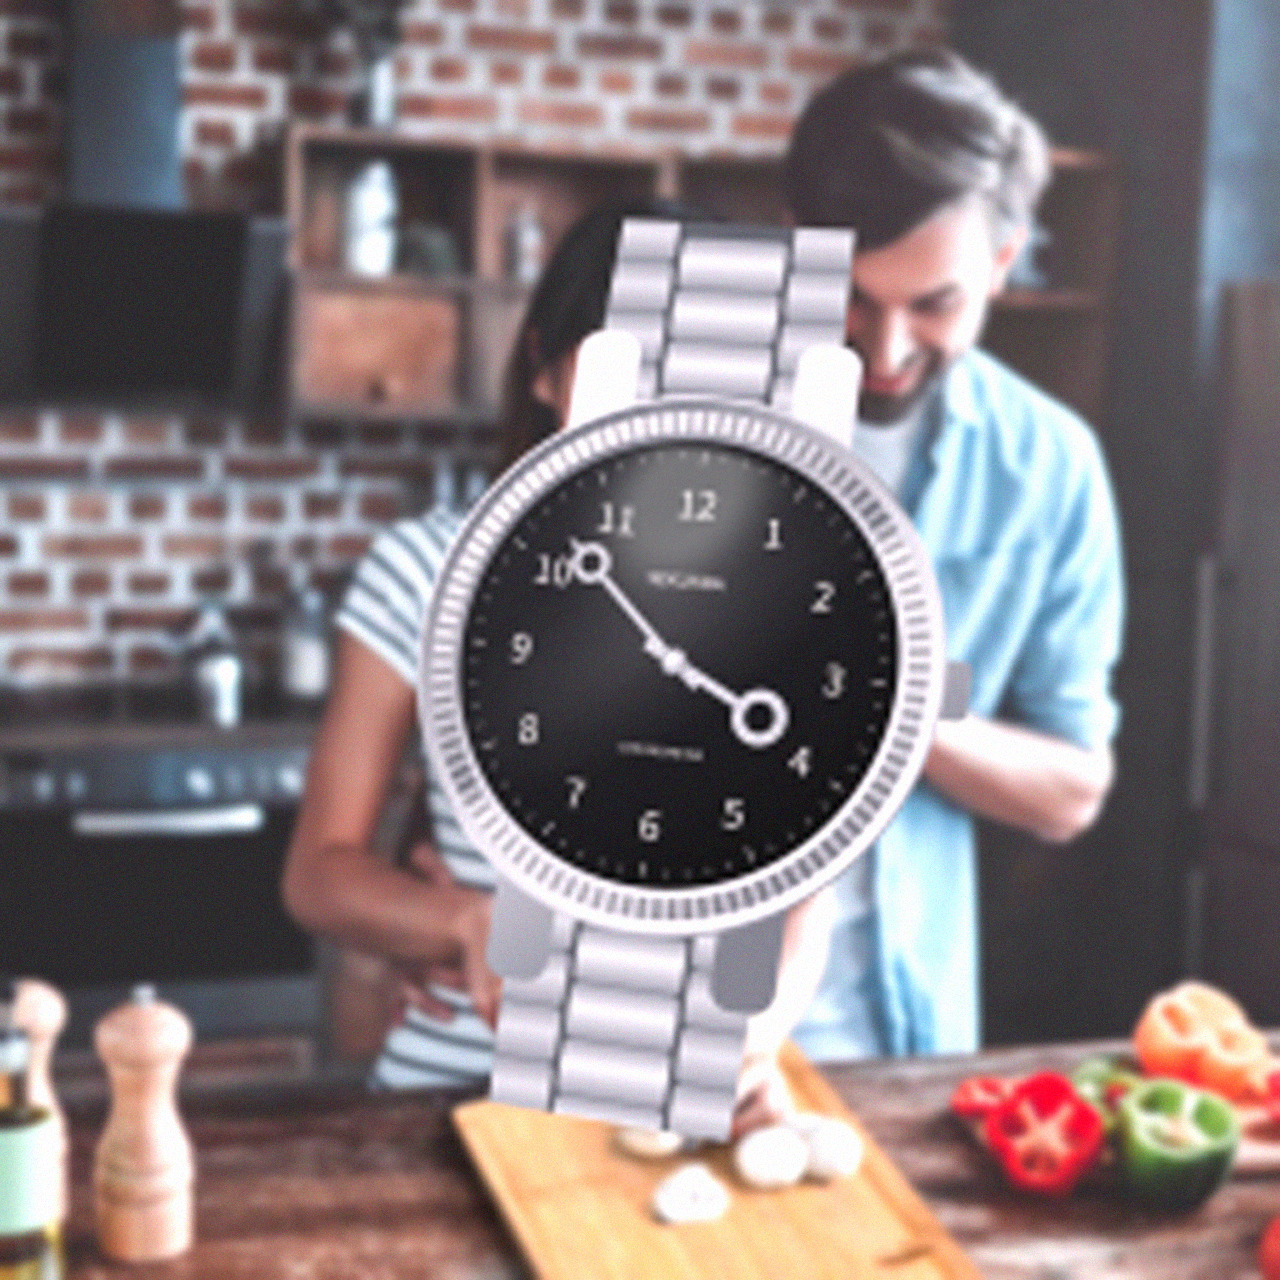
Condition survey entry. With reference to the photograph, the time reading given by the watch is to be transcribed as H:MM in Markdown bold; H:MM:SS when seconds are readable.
**3:52**
